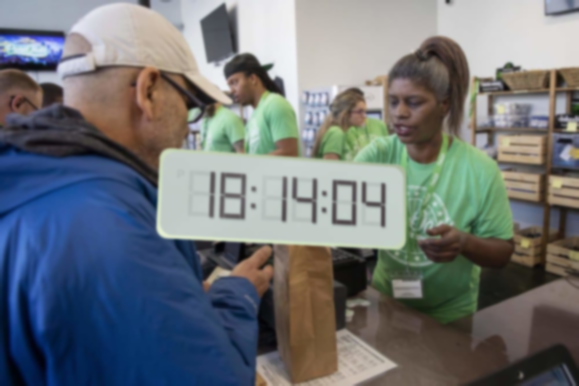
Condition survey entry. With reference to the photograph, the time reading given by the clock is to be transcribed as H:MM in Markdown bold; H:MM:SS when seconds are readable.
**18:14:04**
